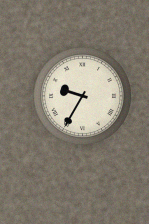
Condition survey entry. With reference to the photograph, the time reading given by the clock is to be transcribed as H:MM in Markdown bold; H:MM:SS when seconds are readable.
**9:35**
